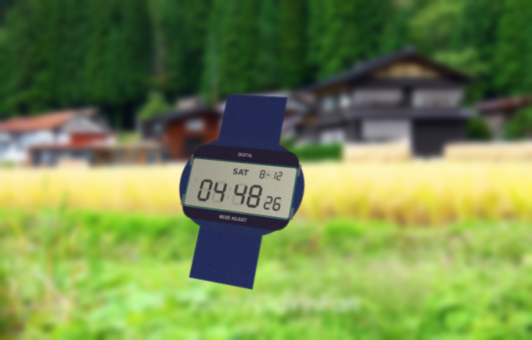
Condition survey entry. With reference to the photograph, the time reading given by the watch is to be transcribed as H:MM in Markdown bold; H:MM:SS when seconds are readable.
**4:48:26**
